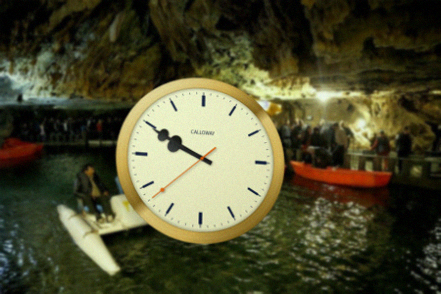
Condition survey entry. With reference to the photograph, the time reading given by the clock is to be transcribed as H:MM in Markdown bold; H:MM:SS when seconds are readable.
**9:49:38**
